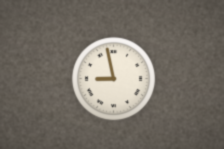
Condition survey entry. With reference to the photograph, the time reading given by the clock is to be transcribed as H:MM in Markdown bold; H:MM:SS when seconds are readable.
**8:58**
